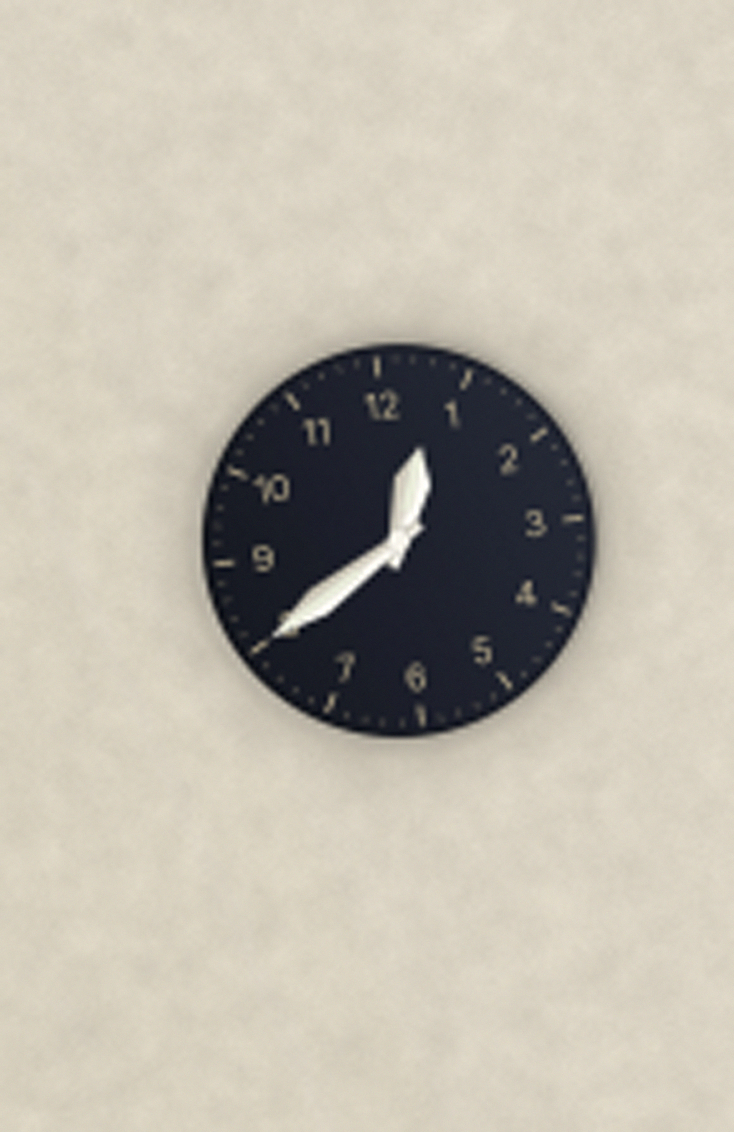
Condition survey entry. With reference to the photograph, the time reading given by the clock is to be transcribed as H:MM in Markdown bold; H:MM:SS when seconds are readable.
**12:40**
